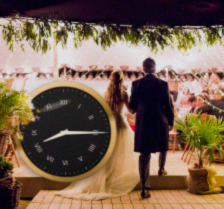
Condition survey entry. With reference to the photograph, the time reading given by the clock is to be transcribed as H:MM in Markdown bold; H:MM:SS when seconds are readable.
**8:15**
